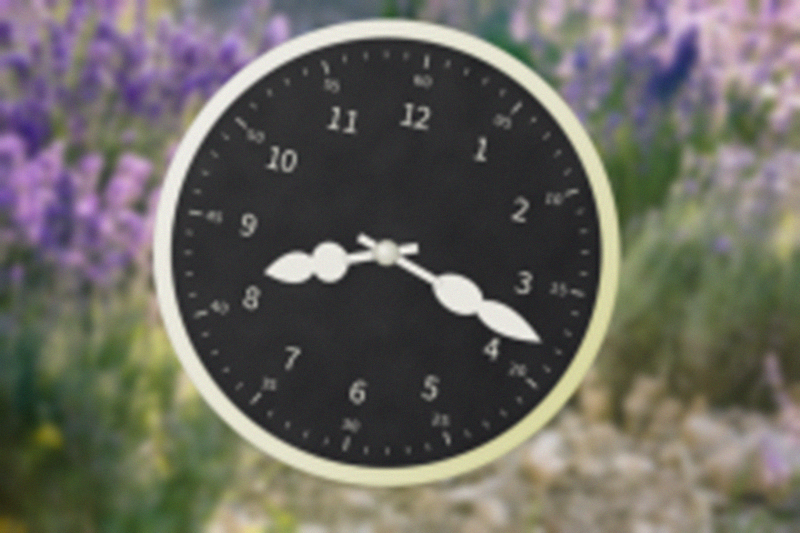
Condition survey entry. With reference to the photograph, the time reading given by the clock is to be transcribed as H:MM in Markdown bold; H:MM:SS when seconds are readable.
**8:18**
